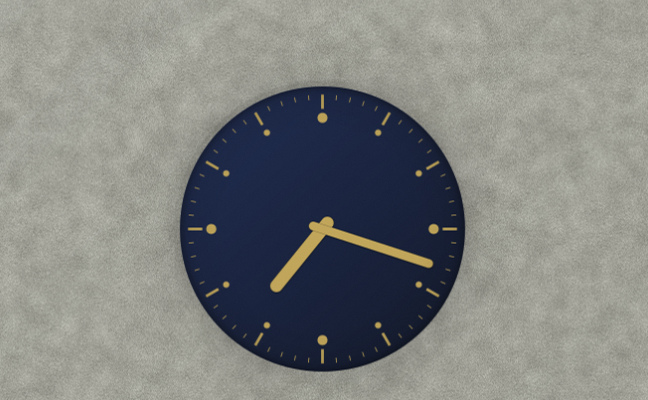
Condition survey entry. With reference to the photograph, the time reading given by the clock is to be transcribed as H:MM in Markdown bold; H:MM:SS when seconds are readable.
**7:18**
